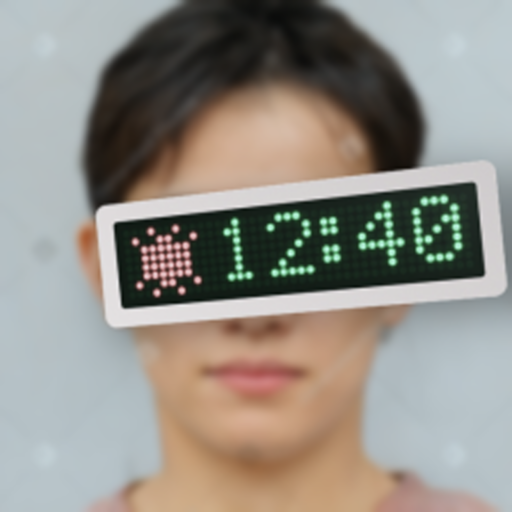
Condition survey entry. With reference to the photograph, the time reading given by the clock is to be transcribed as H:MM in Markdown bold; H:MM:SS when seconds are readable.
**12:40**
